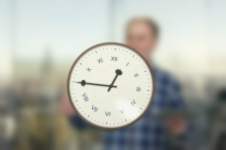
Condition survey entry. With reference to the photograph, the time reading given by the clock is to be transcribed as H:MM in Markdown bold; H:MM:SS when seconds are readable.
**12:45**
